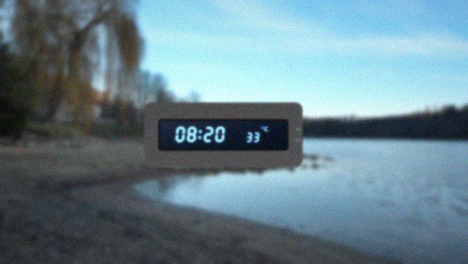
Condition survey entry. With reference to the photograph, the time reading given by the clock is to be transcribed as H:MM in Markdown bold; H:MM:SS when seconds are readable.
**8:20**
